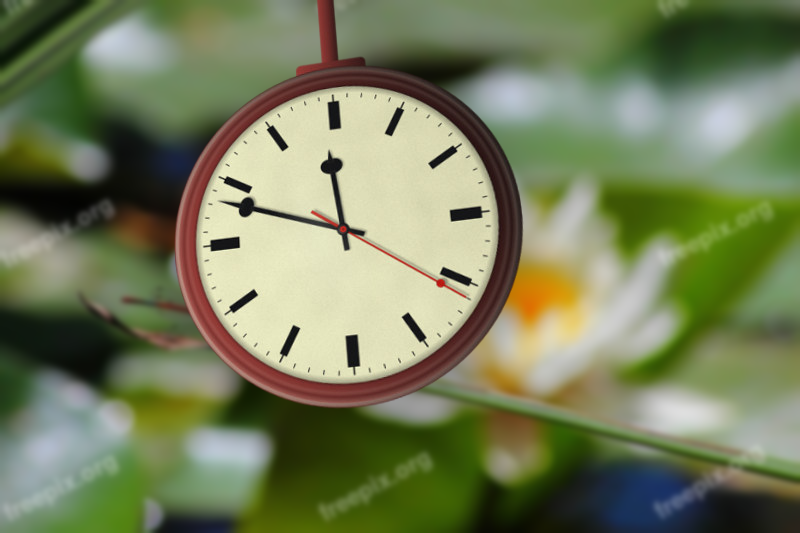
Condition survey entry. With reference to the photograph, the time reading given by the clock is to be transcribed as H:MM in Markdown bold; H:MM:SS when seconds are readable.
**11:48:21**
